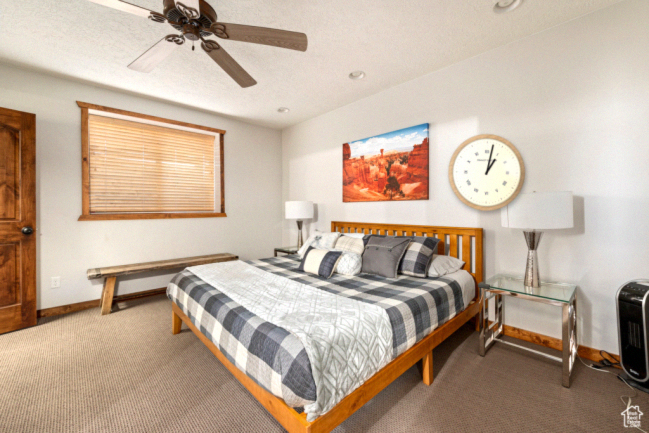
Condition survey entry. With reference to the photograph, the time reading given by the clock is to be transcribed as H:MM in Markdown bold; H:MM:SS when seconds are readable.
**1:02**
